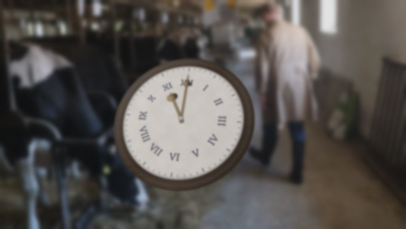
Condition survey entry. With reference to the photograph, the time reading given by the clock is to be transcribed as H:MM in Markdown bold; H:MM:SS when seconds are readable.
**11:00**
